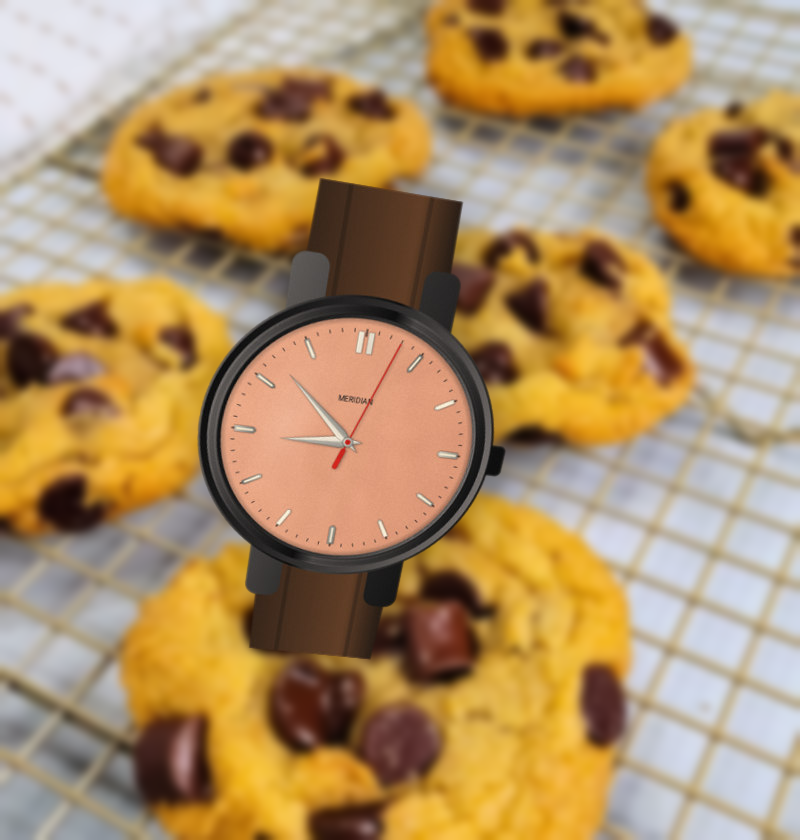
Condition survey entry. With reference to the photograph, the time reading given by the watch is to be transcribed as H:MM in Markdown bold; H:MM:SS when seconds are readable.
**8:52:03**
